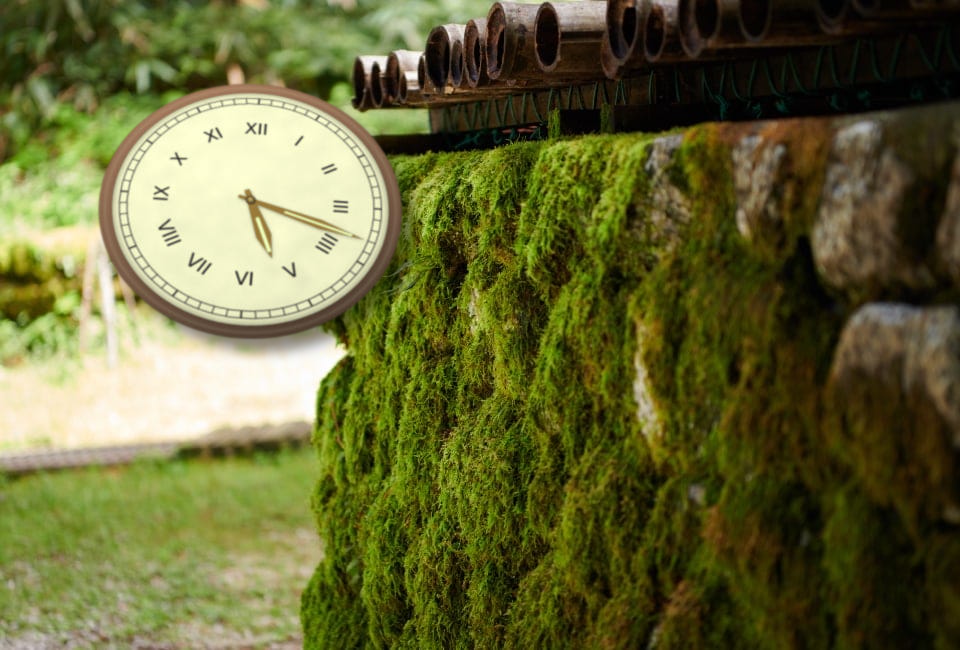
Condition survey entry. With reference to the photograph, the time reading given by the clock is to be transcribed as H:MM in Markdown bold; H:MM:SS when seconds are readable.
**5:18**
